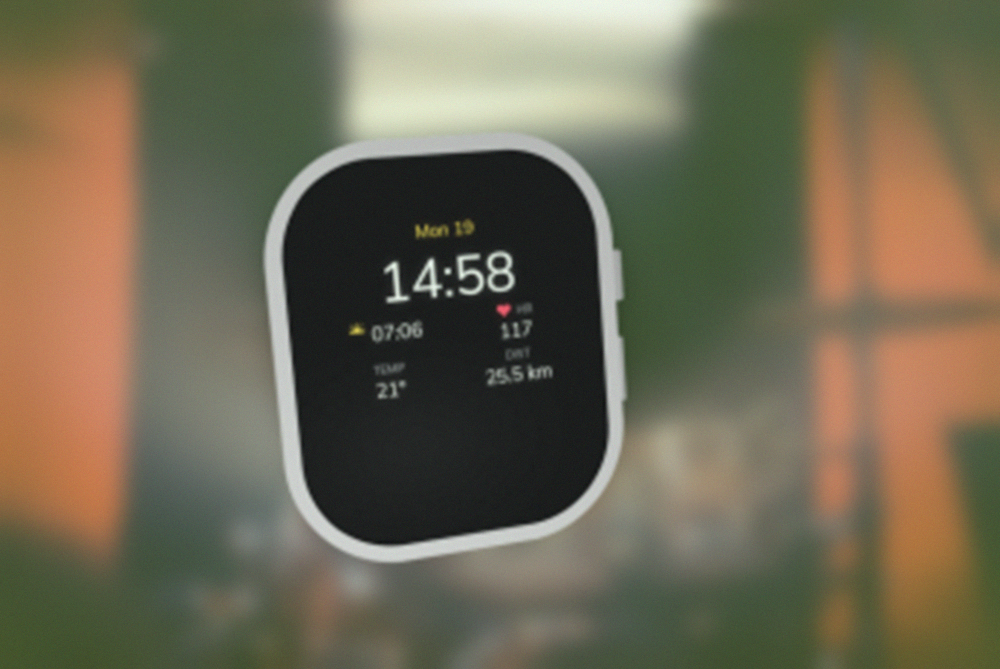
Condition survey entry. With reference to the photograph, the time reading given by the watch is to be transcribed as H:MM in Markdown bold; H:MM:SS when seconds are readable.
**14:58**
